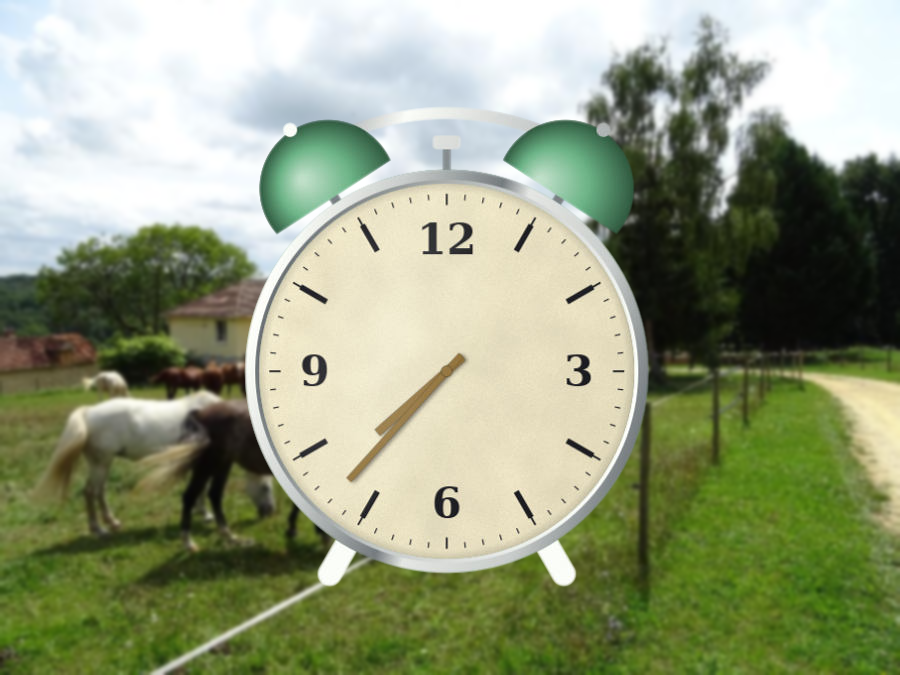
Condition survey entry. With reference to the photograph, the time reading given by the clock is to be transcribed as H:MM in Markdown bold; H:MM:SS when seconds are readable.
**7:37**
